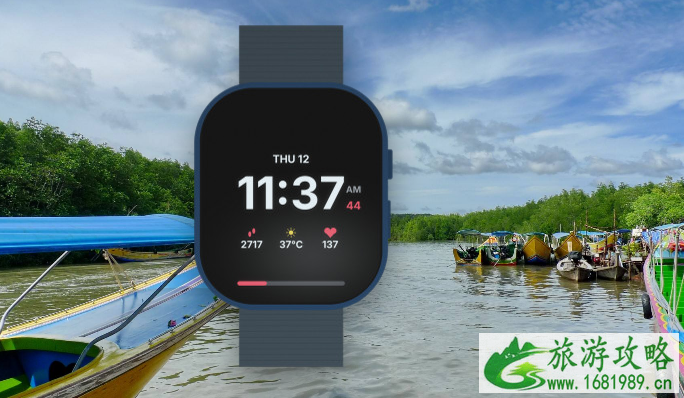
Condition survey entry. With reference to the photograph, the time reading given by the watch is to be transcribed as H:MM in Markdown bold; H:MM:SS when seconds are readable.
**11:37:44**
